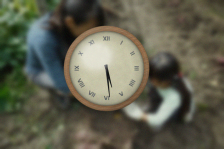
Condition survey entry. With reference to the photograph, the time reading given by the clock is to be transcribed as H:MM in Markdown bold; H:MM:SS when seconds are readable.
**5:29**
